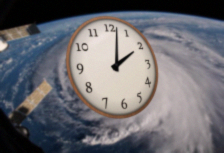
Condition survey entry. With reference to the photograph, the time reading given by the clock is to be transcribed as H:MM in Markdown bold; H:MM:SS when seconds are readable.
**2:02**
